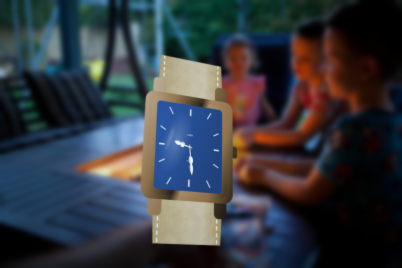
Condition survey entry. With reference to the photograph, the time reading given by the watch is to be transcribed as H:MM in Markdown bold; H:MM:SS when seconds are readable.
**9:29**
